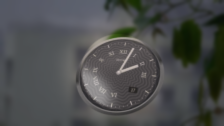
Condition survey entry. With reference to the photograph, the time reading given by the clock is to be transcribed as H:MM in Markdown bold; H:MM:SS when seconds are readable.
**2:03**
